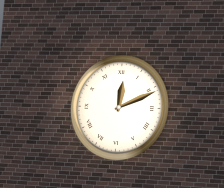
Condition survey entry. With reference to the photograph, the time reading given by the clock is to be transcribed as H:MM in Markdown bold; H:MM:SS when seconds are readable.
**12:11**
